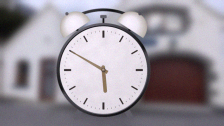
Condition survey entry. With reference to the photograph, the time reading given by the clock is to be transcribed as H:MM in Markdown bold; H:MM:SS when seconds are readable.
**5:50**
